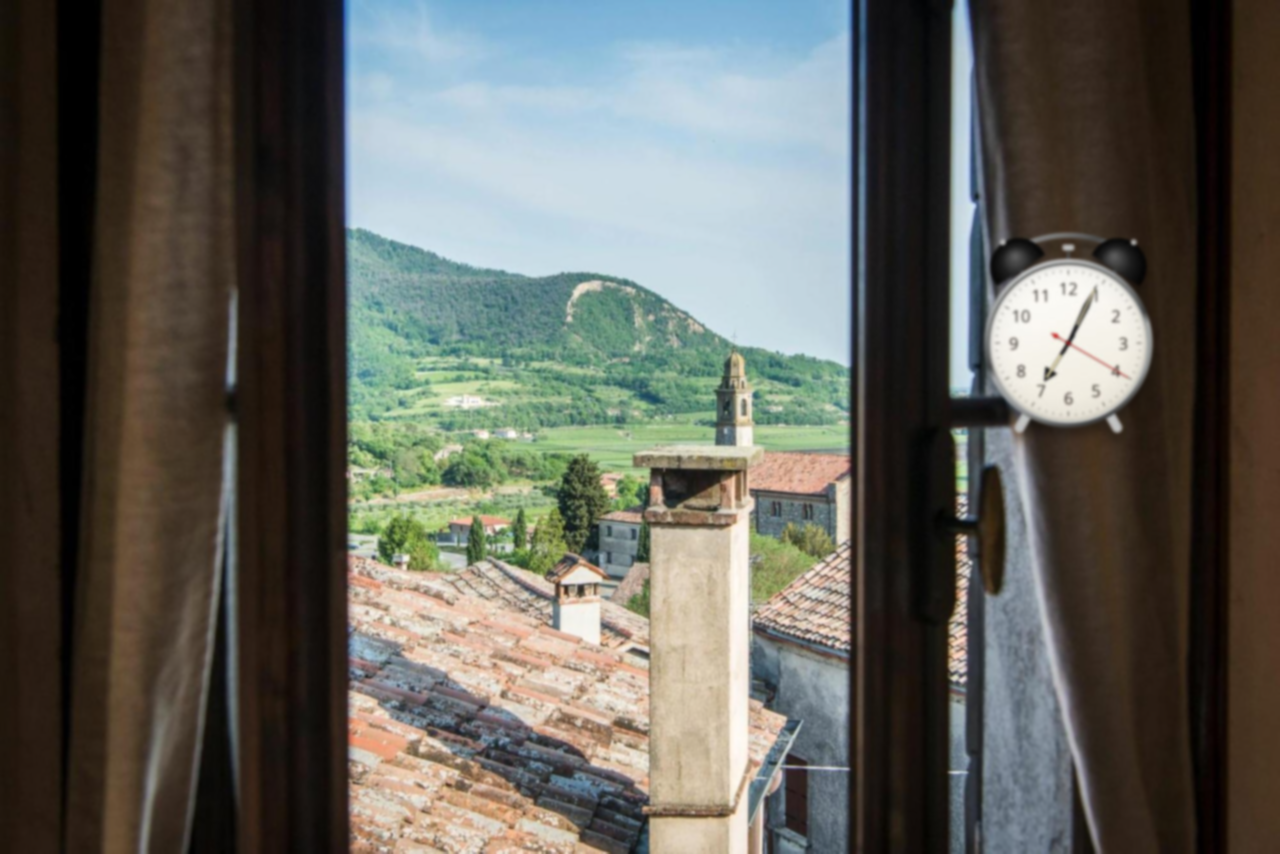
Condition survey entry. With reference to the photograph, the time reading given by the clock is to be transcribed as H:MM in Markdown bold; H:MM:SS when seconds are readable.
**7:04:20**
